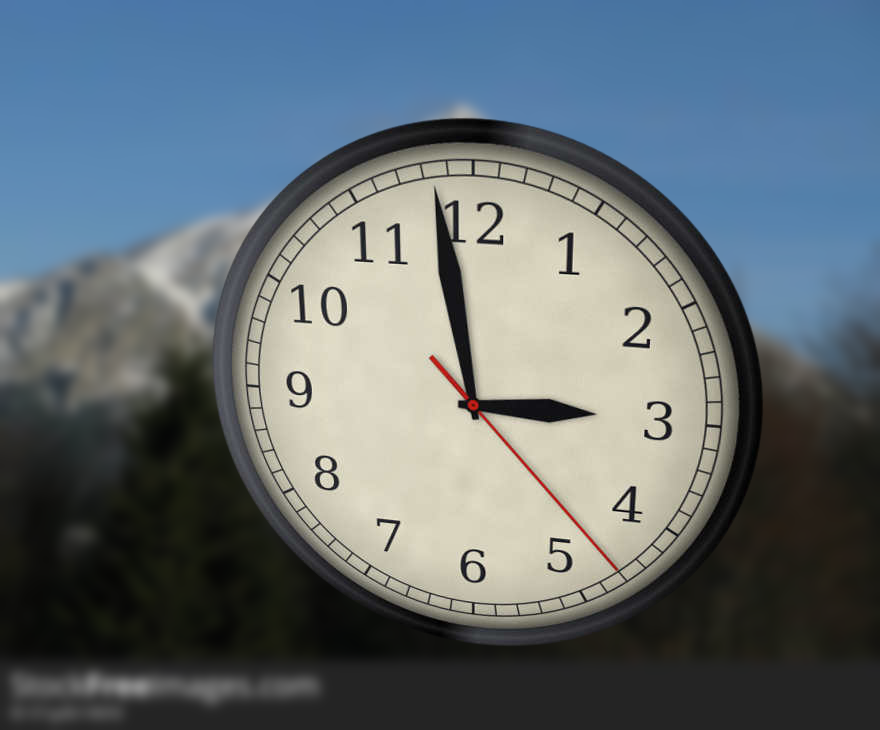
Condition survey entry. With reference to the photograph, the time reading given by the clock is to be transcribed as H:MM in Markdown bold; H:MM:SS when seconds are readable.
**2:58:23**
